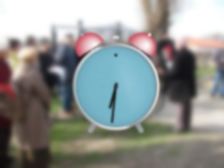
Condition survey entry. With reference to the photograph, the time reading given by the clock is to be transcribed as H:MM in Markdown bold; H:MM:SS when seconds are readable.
**6:31**
